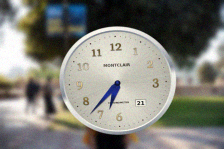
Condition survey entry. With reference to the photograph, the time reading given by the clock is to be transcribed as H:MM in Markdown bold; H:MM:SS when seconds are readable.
**6:37**
